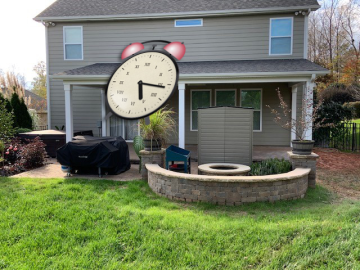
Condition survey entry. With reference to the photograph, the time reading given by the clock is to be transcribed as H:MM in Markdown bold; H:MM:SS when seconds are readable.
**5:16**
